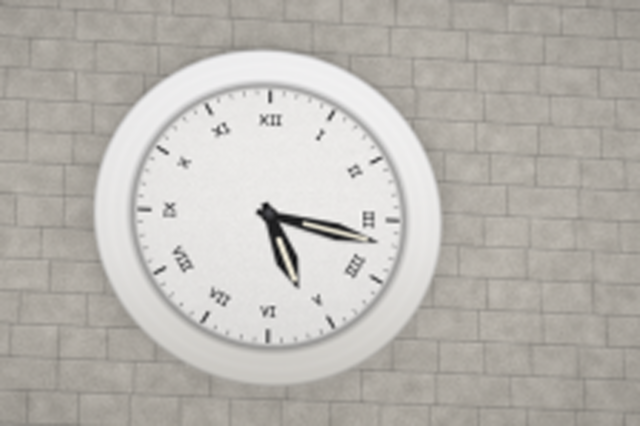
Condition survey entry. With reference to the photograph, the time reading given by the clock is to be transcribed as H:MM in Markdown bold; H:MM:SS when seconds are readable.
**5:17**
